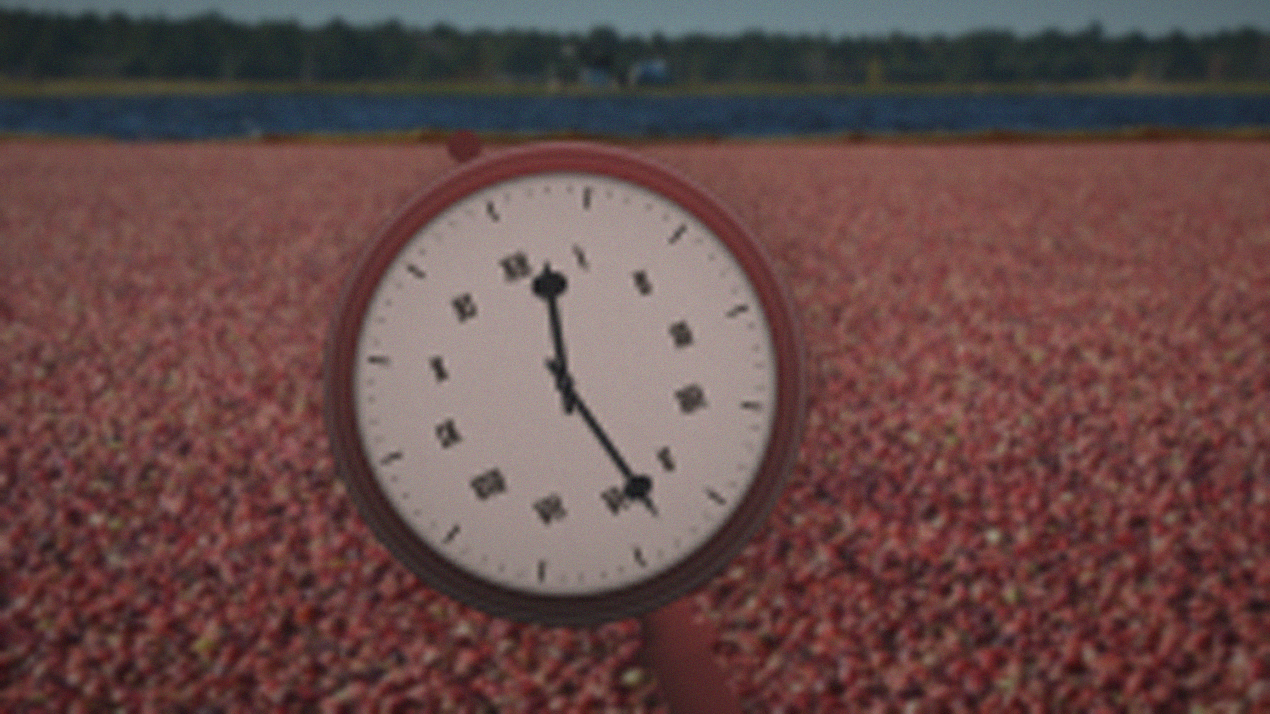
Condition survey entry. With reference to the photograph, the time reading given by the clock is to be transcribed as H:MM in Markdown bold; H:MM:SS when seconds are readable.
**12:28**
